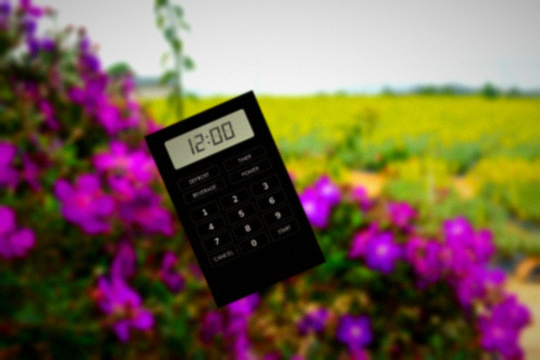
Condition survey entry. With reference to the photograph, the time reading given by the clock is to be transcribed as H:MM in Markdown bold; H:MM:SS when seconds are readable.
**12:00**
